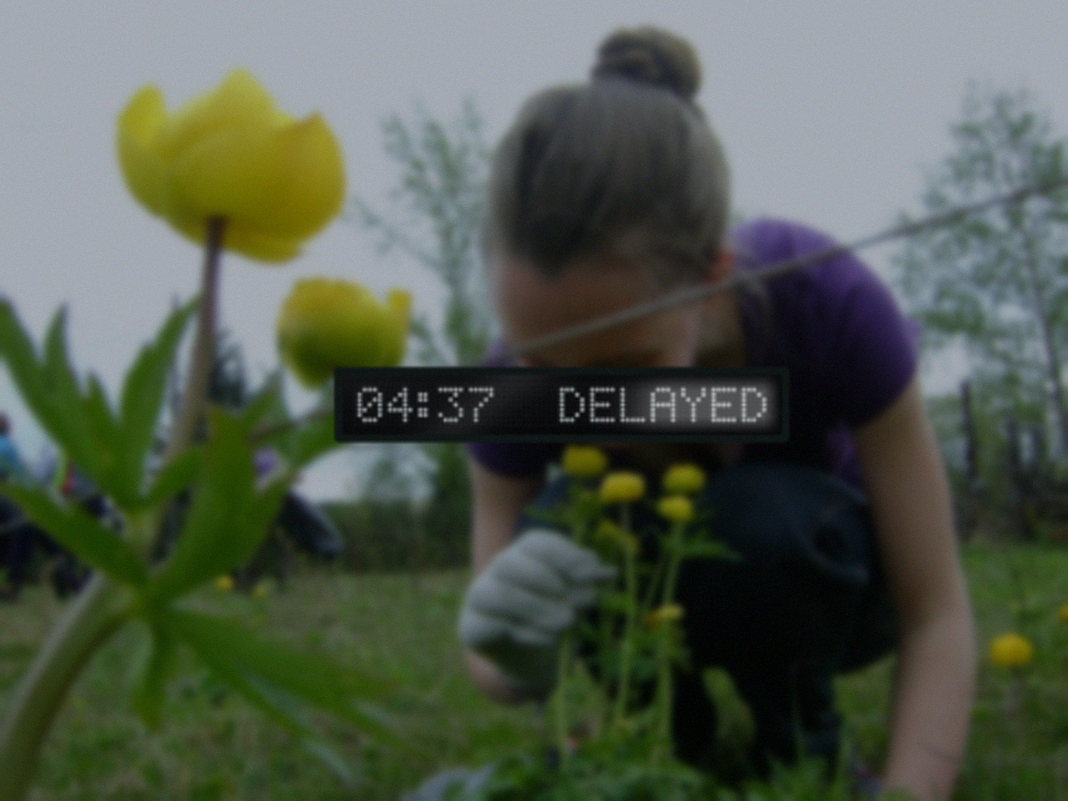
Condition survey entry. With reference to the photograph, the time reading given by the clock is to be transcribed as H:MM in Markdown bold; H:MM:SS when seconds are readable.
**4:37**
